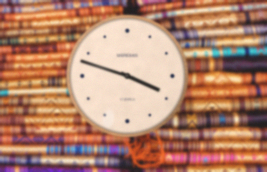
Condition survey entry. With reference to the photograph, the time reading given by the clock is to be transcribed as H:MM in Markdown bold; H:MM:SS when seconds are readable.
**3:48**
